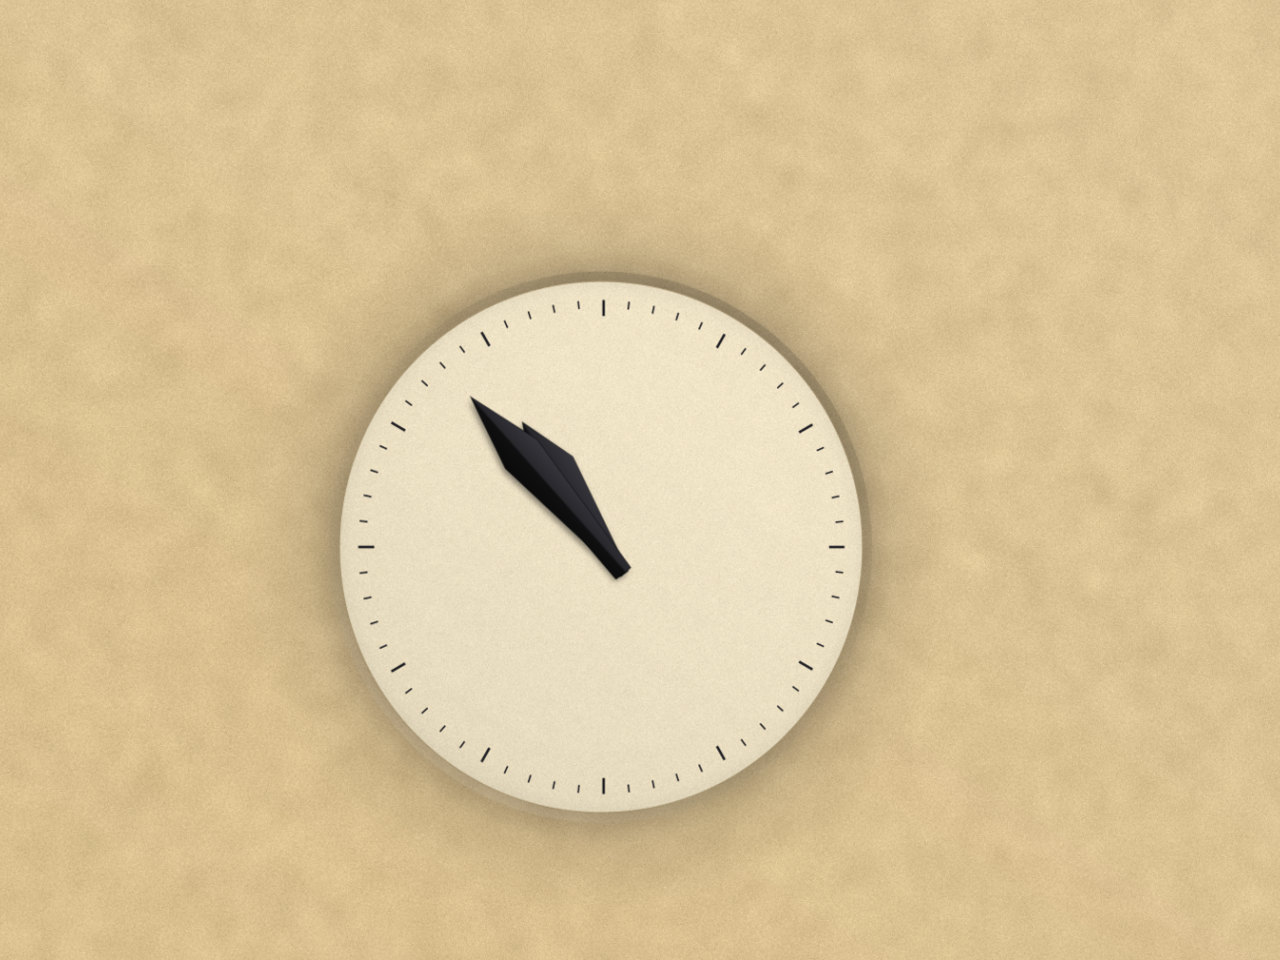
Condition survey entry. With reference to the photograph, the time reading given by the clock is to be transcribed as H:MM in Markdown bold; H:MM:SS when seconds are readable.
**10:53**
